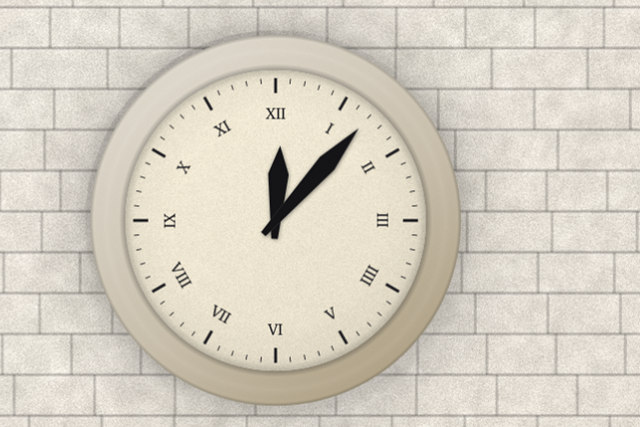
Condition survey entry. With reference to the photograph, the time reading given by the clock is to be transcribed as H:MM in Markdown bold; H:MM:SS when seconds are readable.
**12:07**
